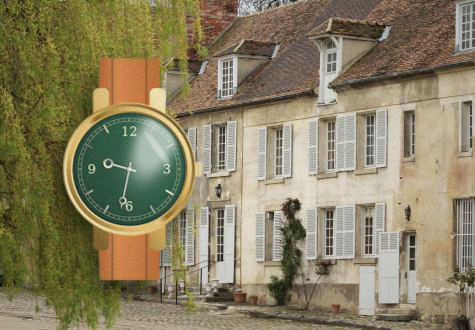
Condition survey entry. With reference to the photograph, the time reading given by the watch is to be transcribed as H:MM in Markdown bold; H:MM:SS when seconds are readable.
**9:32**
